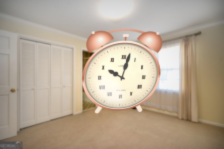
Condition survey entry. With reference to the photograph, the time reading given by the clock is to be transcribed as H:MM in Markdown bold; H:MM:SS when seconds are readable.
**10:02**
